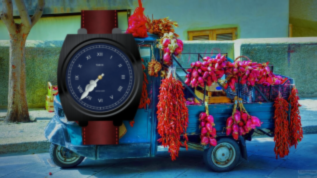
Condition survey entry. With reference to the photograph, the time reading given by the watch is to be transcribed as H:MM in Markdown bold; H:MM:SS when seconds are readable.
**7:37**
